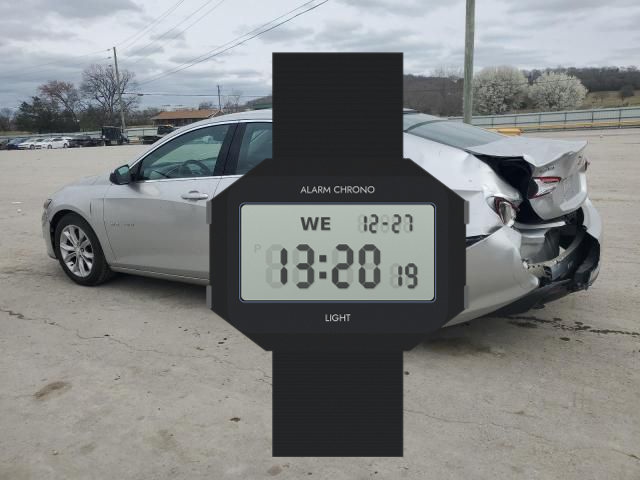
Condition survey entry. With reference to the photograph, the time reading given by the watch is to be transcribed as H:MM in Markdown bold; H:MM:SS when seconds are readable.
**13:20:19**
